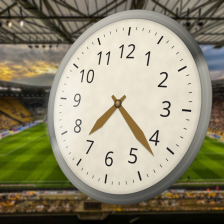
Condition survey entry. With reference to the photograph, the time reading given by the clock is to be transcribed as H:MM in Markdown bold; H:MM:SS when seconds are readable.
**7:22**
